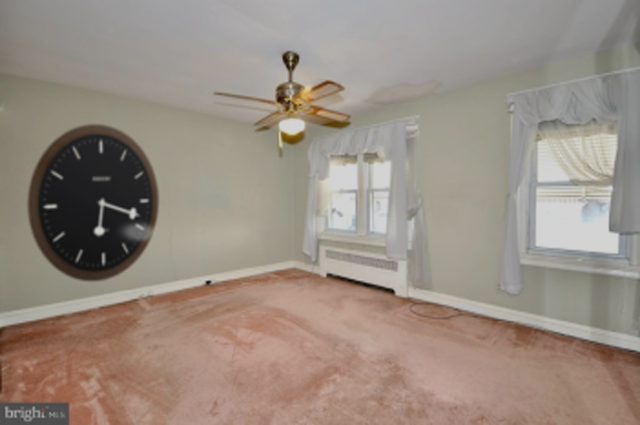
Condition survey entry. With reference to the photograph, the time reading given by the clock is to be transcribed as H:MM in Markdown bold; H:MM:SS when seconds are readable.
**6:18**
